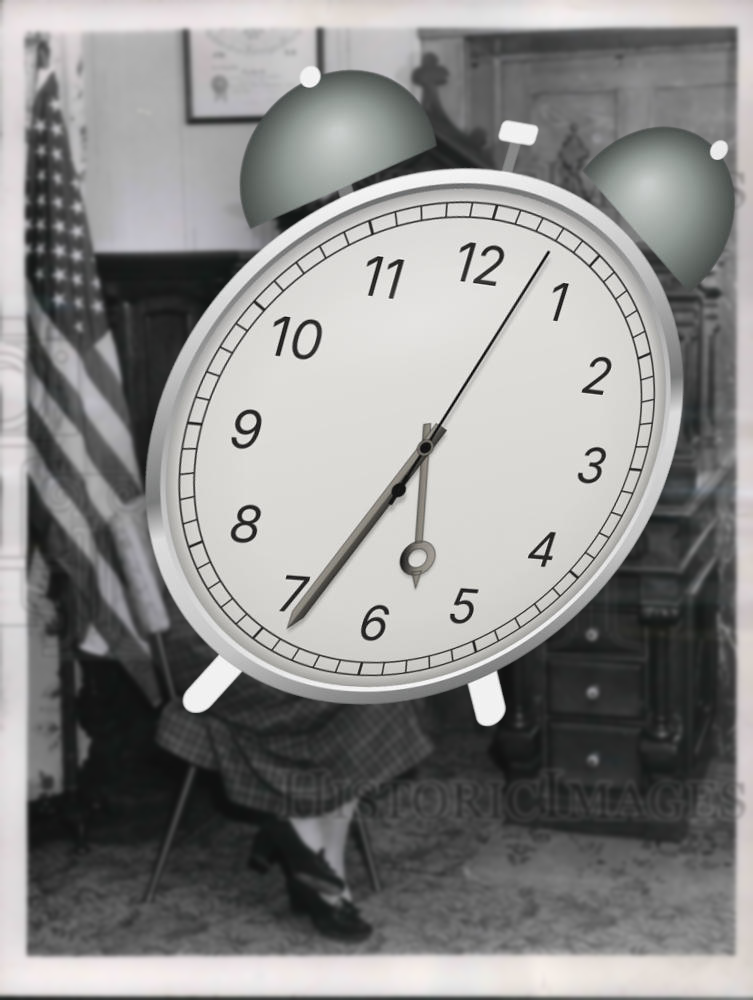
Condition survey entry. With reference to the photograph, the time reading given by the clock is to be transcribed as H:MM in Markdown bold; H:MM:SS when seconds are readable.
**5:34:03**
